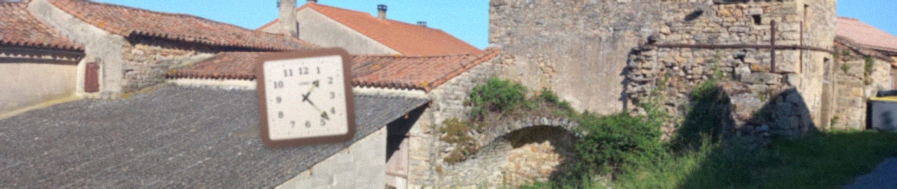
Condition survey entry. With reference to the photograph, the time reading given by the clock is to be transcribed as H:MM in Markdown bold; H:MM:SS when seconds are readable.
**1:23**
